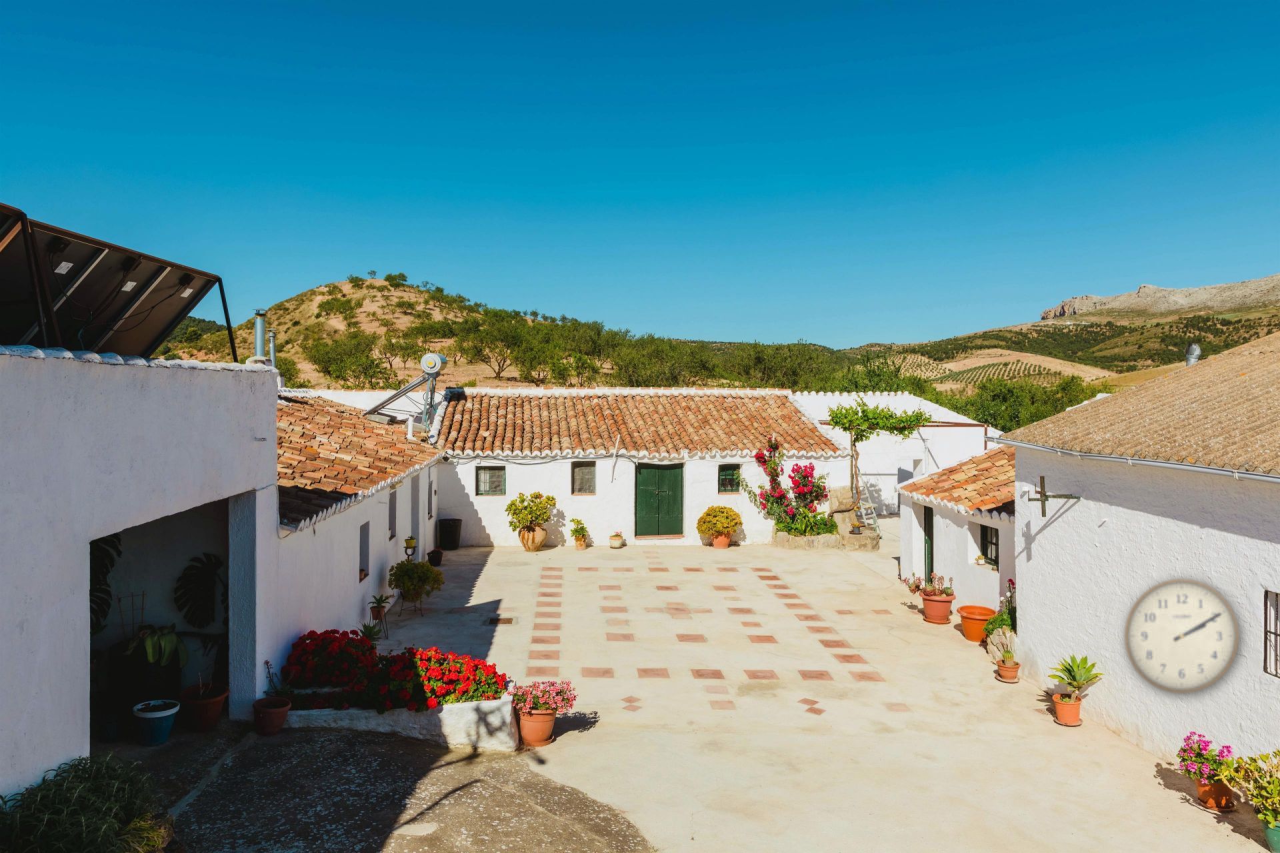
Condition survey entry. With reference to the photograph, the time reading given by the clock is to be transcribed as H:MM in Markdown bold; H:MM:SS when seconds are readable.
**2:10**
